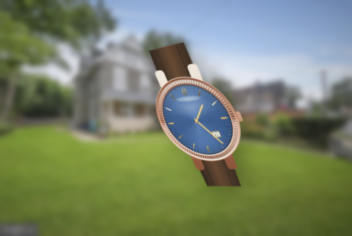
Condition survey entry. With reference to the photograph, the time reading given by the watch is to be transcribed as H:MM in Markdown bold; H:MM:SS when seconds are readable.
**1:24**
